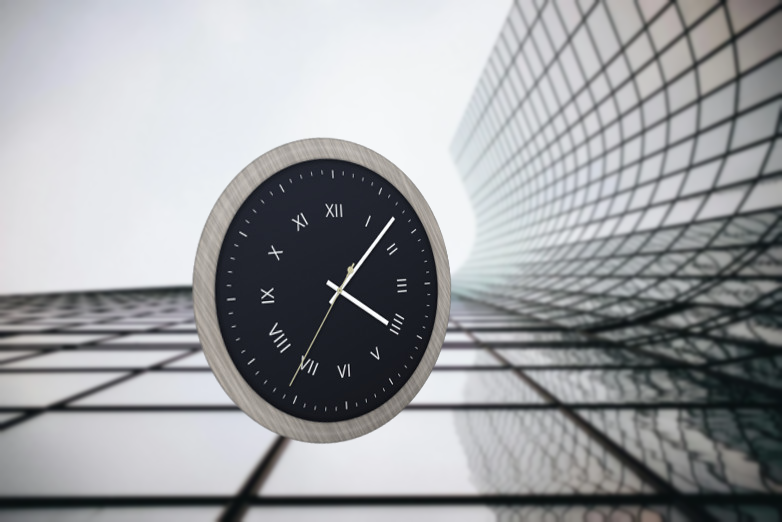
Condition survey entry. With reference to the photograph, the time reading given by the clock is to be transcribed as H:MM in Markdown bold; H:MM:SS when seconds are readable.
**4:07:36**
